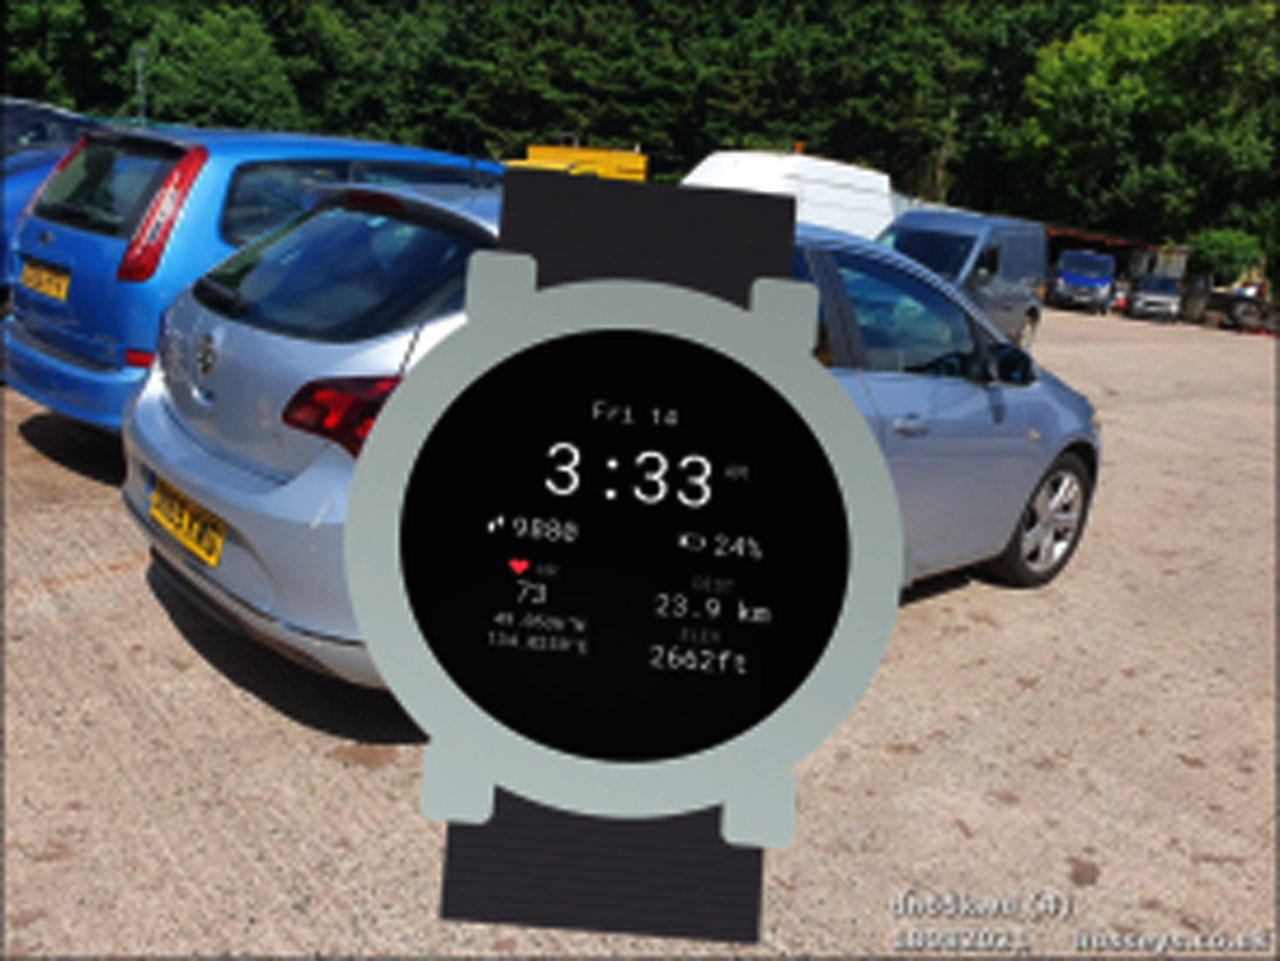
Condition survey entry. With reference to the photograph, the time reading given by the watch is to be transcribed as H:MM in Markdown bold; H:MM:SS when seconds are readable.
**3:33**
